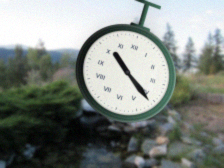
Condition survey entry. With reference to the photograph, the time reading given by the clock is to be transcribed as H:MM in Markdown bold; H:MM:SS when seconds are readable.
**10:21**
